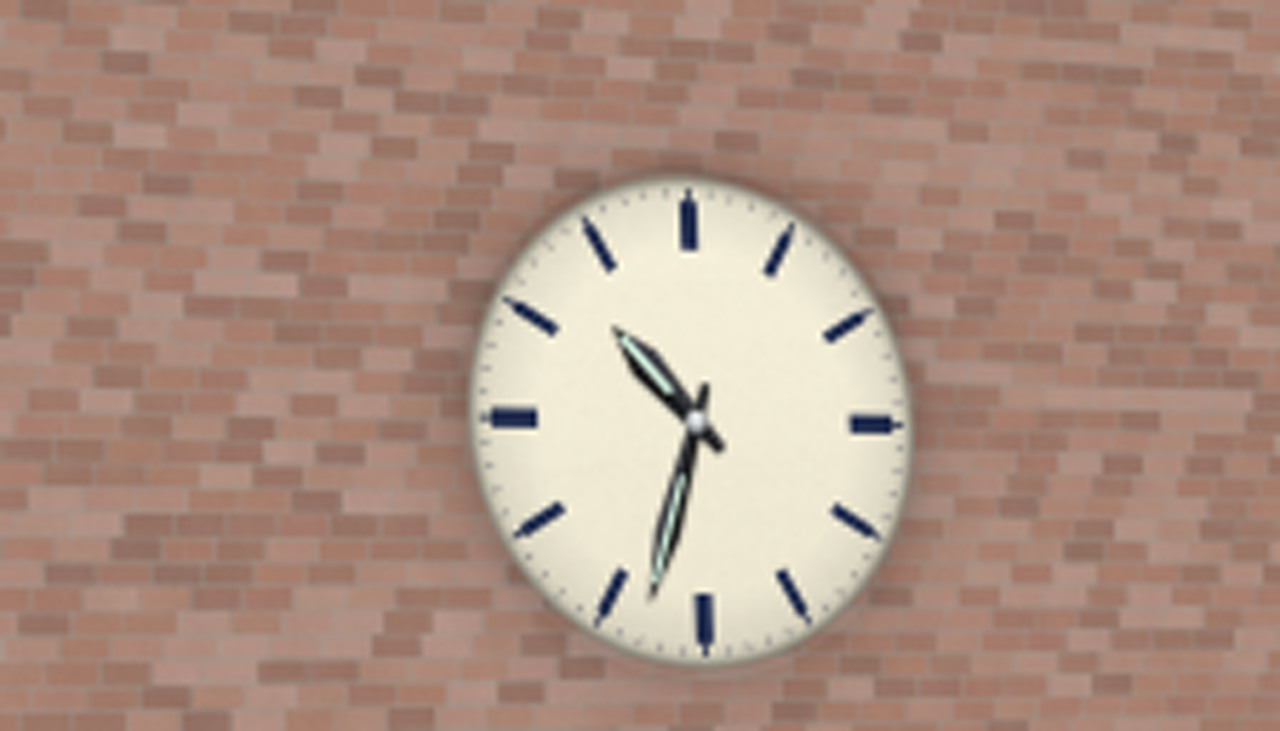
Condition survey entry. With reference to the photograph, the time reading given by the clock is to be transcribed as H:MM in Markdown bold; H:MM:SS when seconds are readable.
**10:33**
